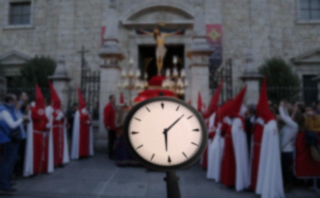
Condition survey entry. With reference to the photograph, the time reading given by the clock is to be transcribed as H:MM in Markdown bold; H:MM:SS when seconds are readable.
**6:08**
